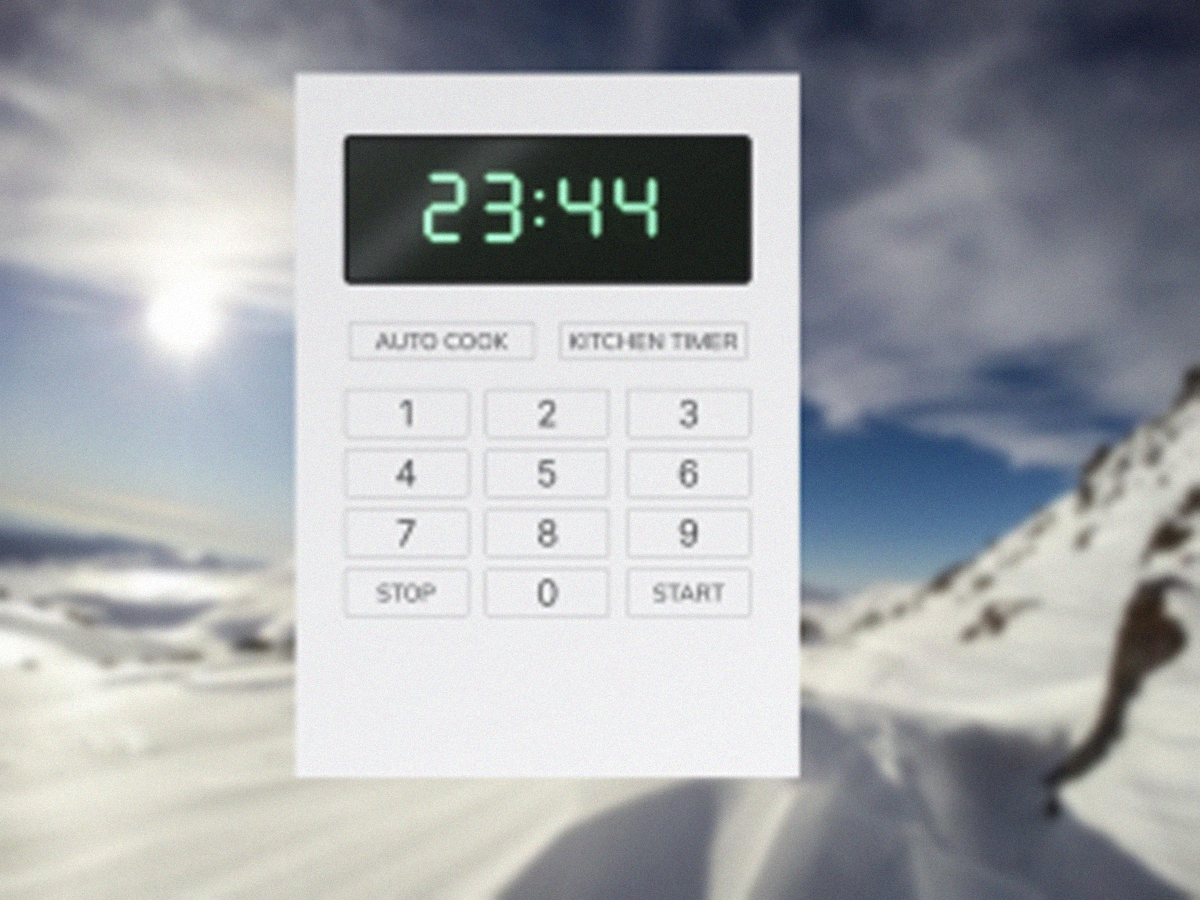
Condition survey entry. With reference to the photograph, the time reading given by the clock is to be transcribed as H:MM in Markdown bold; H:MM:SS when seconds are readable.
**23:44**
